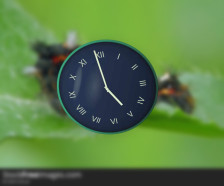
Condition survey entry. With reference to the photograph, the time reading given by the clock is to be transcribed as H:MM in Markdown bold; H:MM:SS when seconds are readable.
**4:59**
